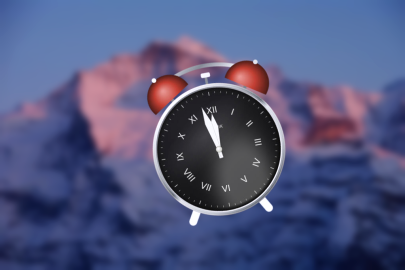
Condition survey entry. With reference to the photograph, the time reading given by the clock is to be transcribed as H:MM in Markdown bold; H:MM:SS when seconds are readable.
**11:58**
